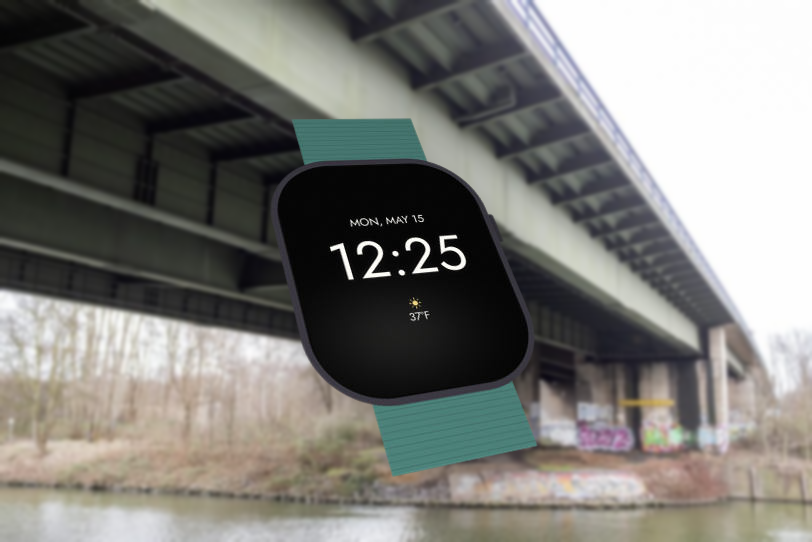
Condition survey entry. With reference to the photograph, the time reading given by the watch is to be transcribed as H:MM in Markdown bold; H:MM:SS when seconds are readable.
**12:25**
